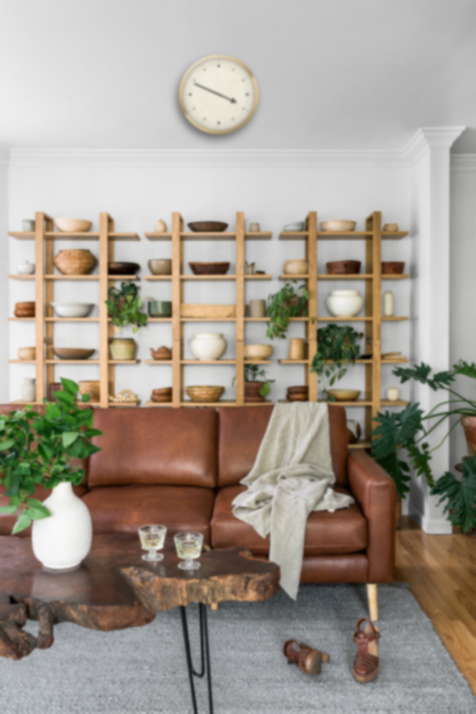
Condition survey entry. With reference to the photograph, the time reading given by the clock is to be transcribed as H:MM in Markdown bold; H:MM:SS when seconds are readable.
**3:49**
